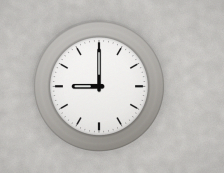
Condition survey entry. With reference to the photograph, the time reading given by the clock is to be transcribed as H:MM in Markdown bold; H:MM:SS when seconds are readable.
**9:00**
